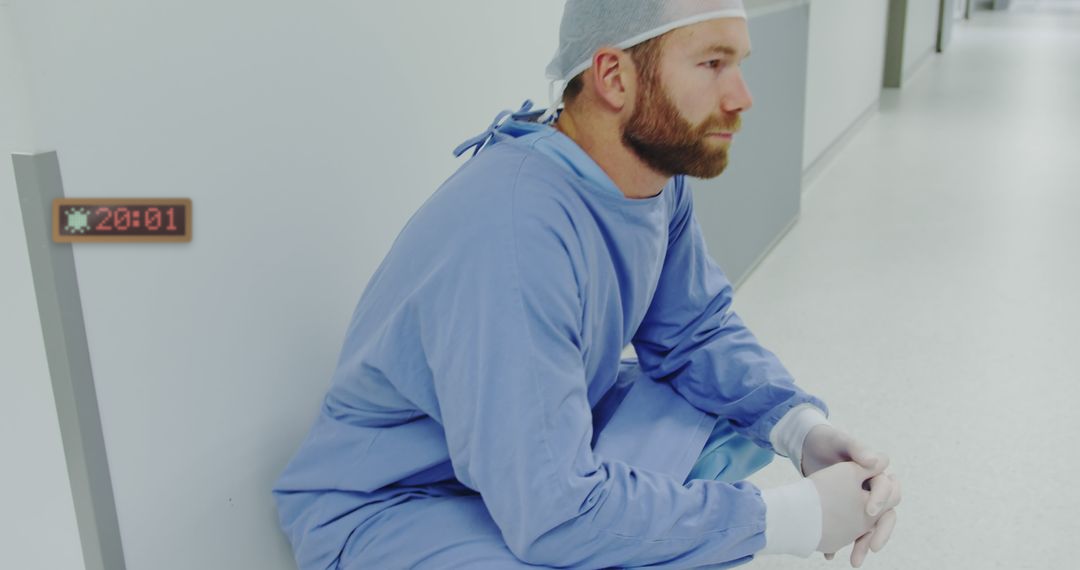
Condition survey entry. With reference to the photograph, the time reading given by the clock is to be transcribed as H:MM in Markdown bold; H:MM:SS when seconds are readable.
**20:01**
